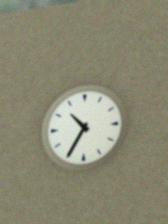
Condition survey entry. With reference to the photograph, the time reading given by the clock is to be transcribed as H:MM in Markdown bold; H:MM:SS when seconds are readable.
**10:35**
